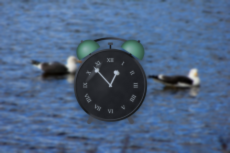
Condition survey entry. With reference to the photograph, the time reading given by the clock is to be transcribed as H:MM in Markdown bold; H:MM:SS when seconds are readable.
**12:53**
